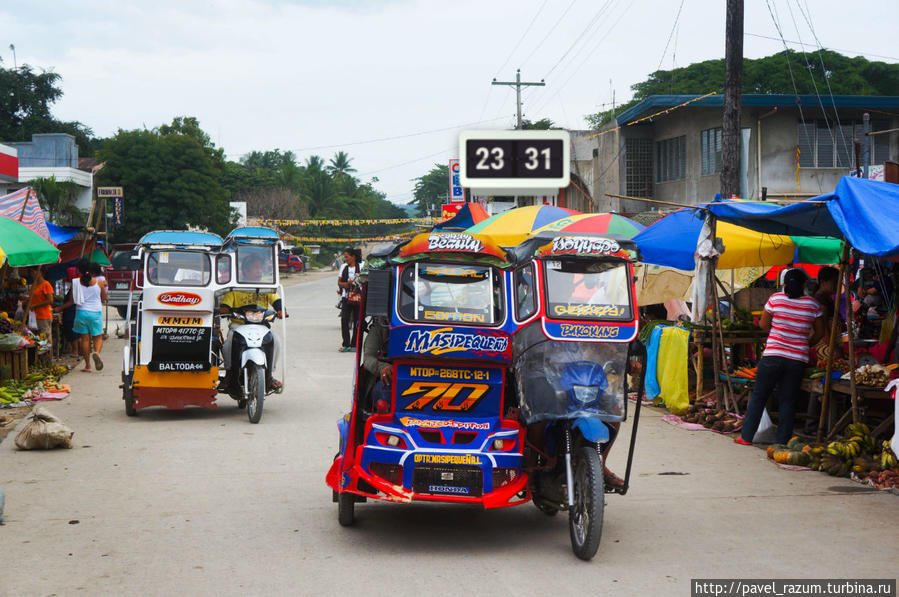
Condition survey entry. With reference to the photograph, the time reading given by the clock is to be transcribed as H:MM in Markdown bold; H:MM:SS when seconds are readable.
**23:31**
